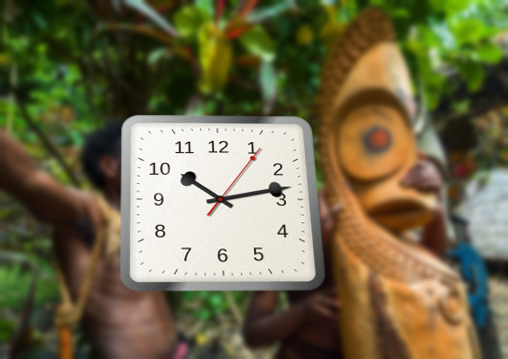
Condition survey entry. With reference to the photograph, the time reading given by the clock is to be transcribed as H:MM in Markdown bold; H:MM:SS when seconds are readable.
**10:13:06**
